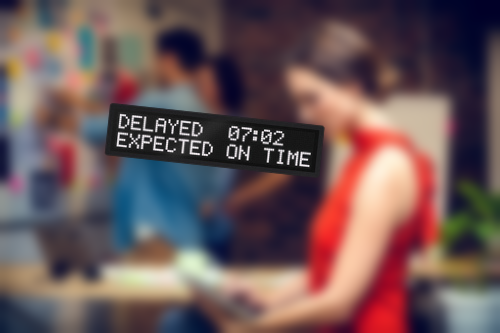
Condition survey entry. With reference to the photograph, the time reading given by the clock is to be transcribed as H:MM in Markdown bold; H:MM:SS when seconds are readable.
**7:02**
